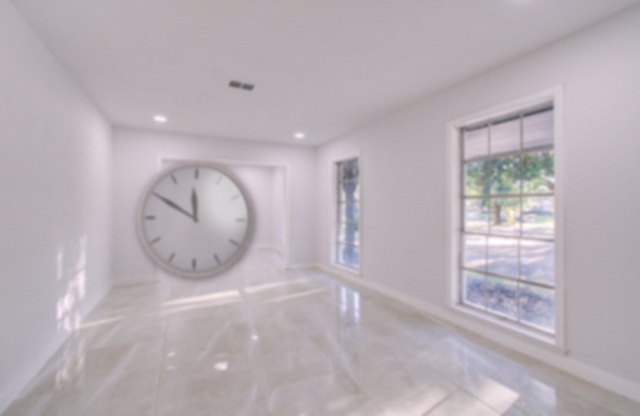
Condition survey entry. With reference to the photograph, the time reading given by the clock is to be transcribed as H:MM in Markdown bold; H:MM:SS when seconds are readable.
**11:50**
